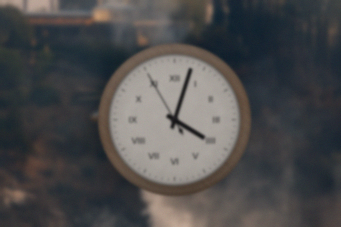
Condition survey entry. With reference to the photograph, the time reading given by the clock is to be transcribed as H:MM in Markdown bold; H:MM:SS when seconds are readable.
**4:02:55**
